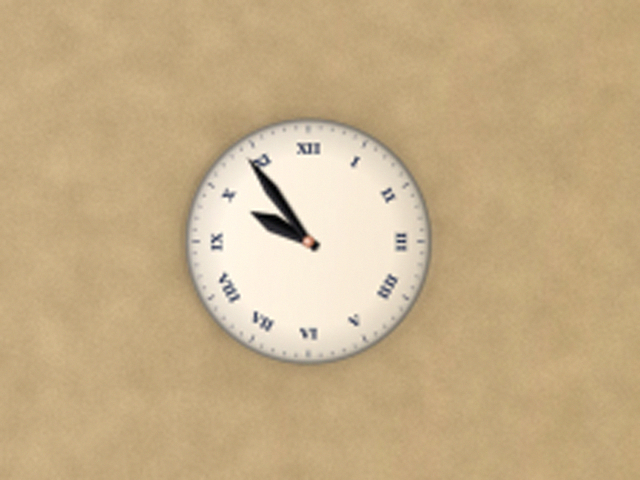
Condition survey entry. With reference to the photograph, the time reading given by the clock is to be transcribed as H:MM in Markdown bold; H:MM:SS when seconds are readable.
**9:54**
